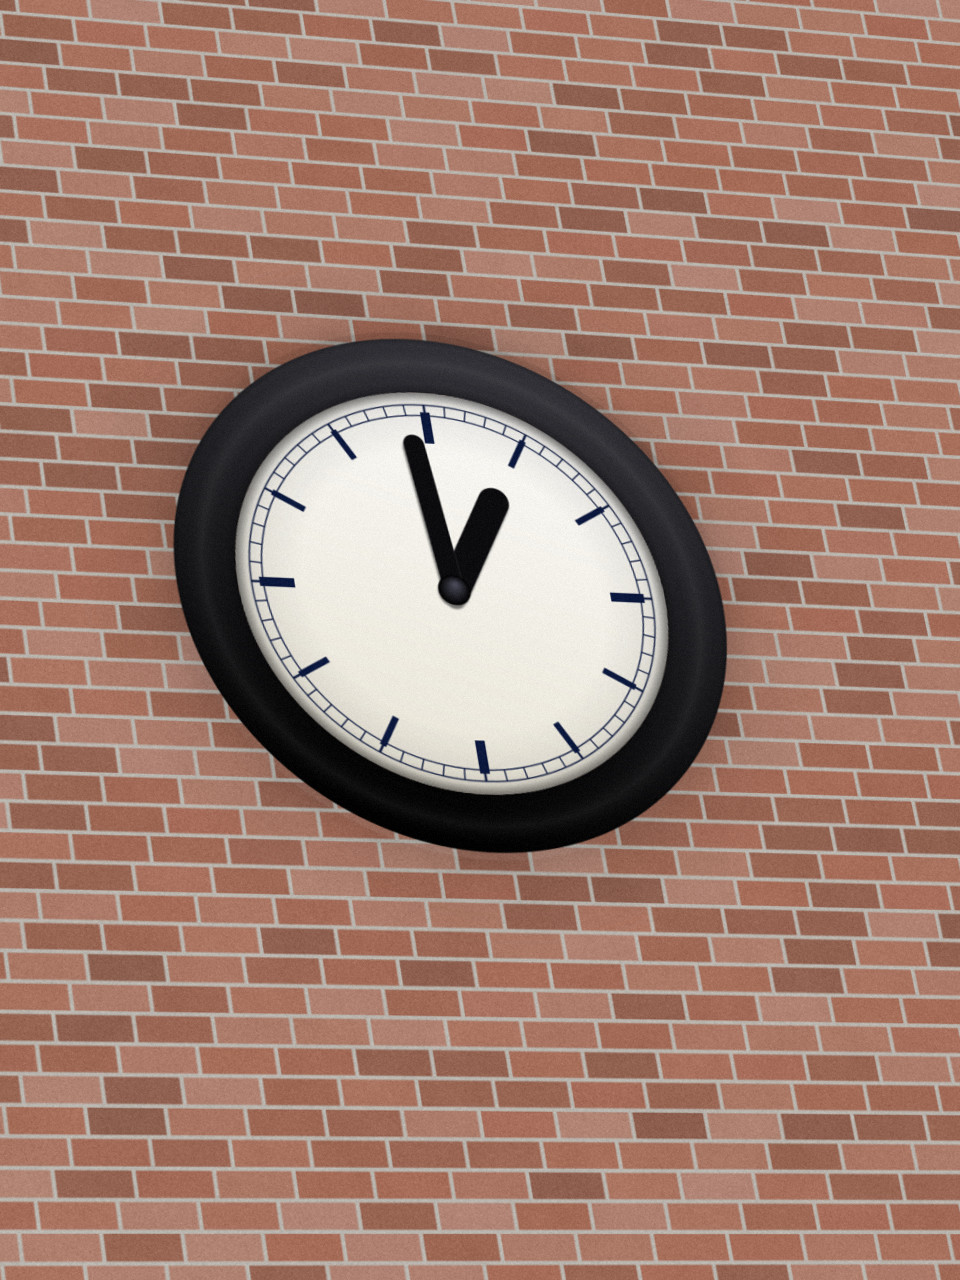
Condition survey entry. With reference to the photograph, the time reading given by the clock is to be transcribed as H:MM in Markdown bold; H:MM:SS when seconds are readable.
**12:59**
